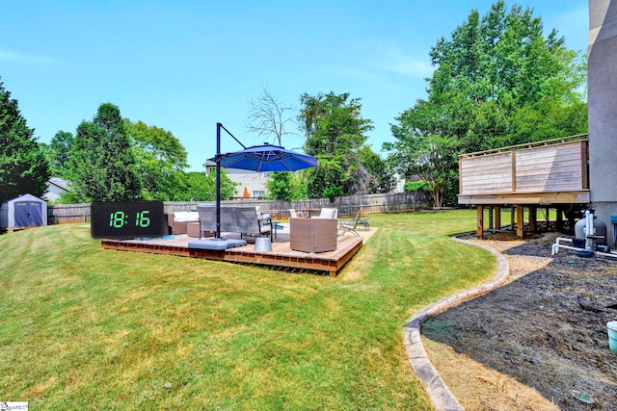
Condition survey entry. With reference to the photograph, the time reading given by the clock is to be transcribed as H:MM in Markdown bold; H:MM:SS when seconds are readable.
**18:16**
